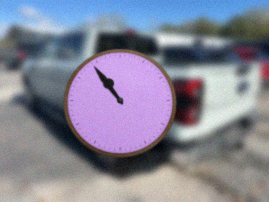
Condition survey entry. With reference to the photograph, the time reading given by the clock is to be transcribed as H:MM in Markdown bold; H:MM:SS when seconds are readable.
**10:54**
